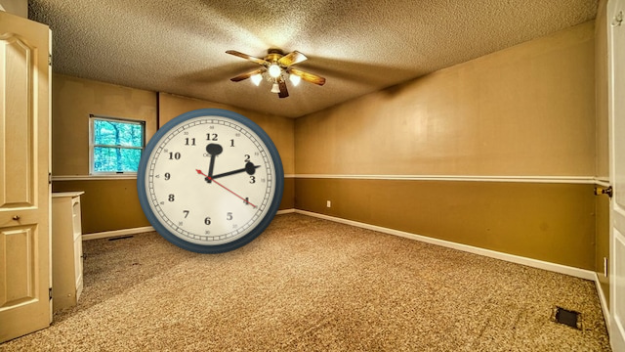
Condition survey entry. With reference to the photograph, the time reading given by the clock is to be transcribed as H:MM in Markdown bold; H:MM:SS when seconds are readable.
**12:12:20**
